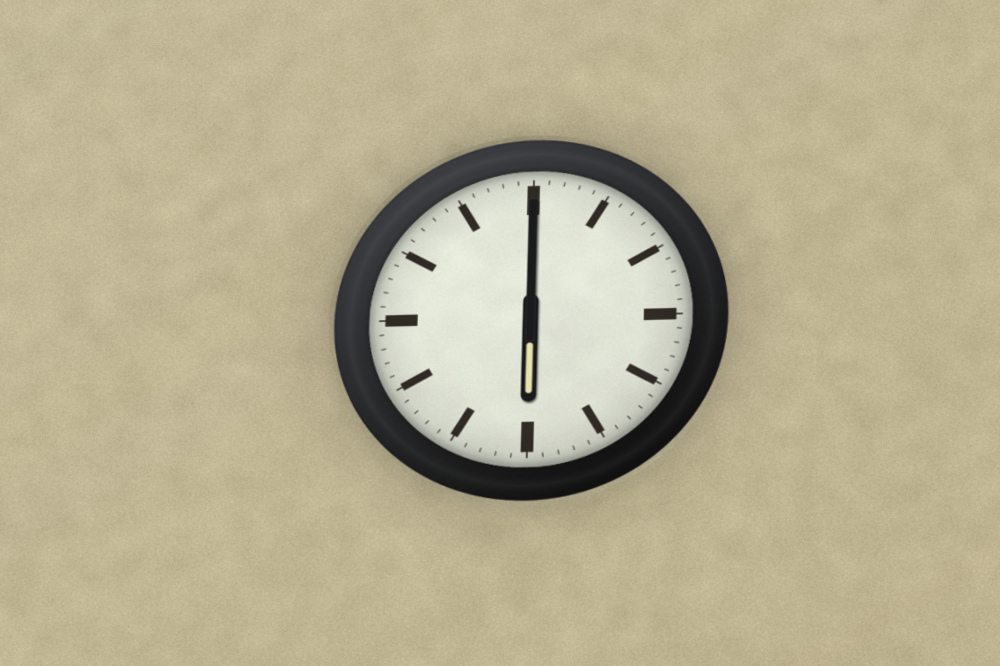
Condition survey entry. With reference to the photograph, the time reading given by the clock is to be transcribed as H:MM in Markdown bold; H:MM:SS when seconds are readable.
**6:00**
